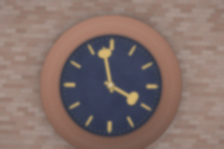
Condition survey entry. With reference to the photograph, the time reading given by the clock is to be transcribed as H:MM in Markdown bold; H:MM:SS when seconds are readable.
**3:58**
